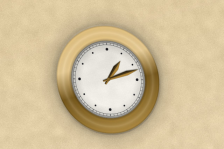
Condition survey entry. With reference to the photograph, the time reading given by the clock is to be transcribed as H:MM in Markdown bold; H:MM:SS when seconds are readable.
**1:12**
